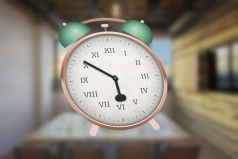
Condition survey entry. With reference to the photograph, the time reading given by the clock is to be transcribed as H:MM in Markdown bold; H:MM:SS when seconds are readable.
**5:51**
